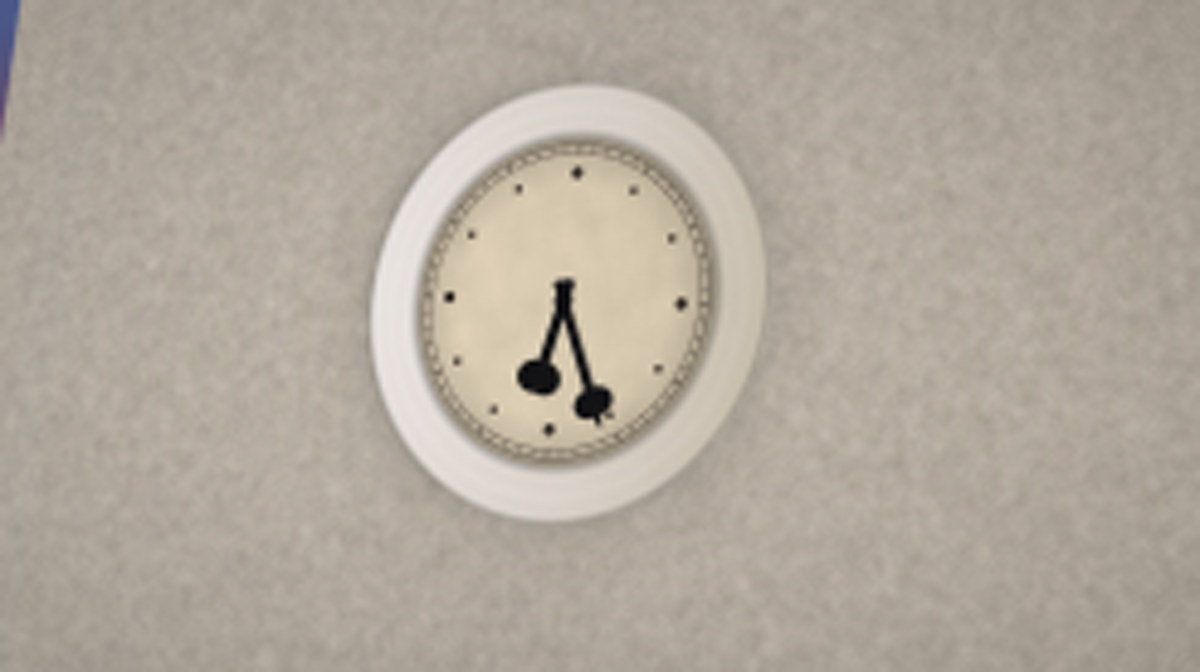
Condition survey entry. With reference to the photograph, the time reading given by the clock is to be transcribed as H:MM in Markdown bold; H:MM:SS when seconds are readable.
**6:26**
